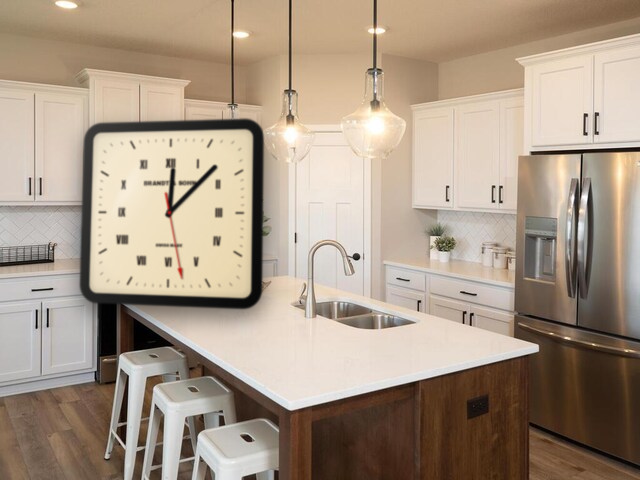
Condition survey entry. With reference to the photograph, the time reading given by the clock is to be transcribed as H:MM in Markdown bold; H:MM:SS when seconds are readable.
**12:07:28**
